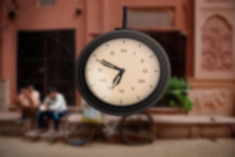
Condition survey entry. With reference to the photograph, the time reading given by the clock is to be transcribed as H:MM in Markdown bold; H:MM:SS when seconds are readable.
**6:49**
